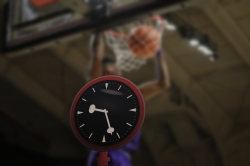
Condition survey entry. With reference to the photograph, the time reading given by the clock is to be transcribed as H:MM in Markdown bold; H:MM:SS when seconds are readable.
**9:27**
